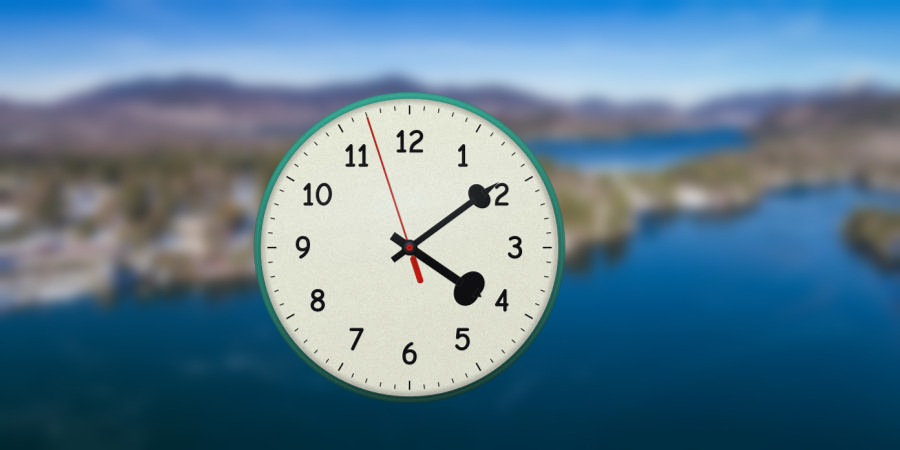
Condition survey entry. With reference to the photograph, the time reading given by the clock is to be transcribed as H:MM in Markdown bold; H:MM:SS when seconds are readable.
**4:08:57**
